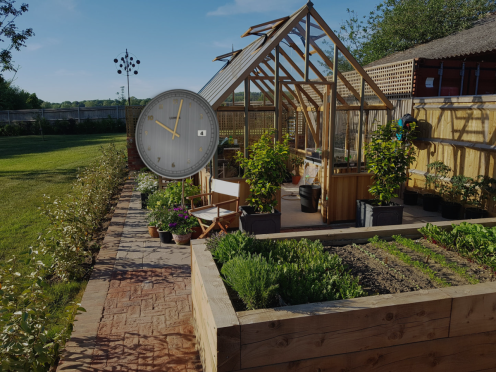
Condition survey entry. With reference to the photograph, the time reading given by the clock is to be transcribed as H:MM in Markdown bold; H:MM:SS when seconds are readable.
**10:02**
